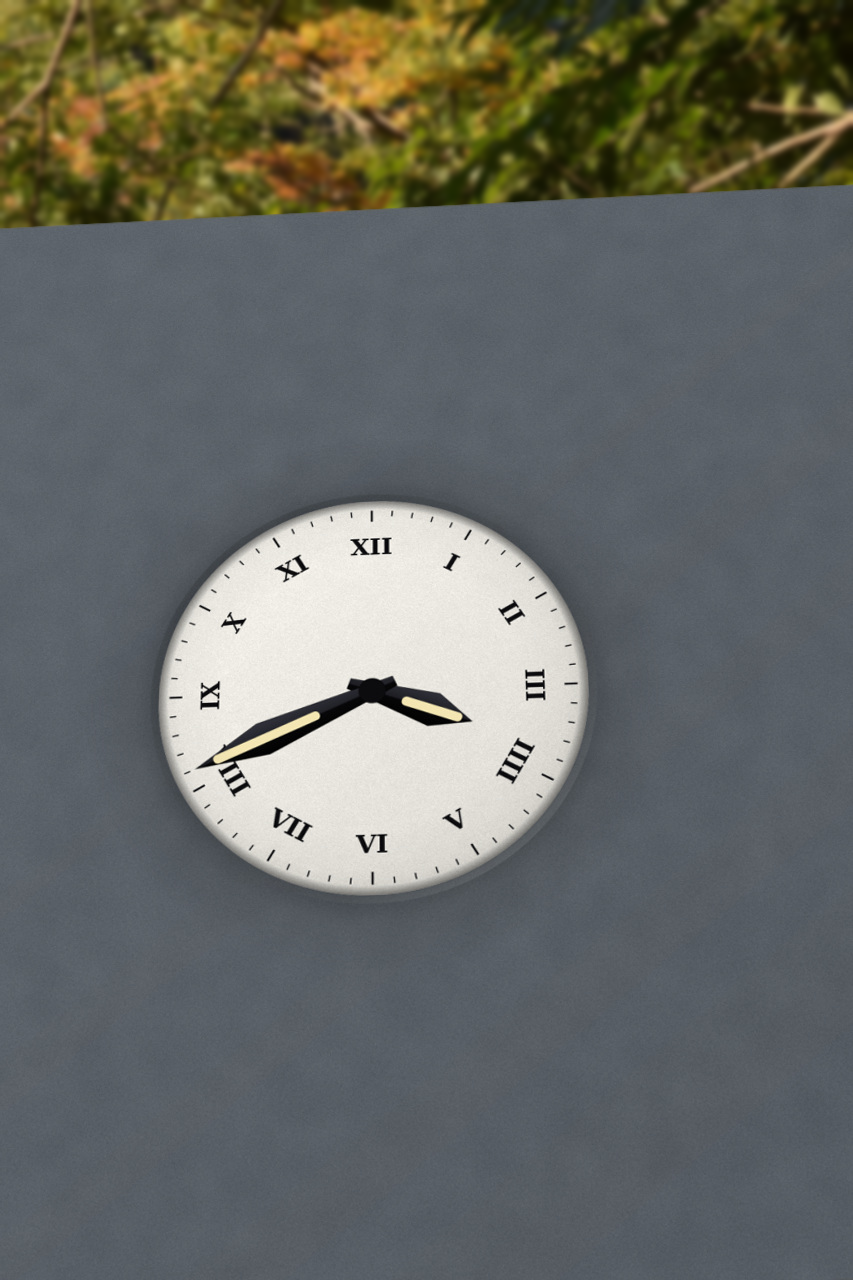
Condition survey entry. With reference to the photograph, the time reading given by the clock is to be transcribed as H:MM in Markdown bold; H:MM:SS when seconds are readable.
**3:41**
